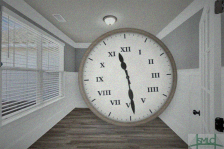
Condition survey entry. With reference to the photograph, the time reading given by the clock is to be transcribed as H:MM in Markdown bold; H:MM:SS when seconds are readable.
**11:29**
